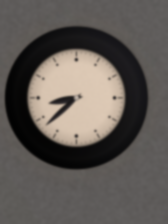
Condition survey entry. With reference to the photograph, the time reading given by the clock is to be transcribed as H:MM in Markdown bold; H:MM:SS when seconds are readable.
**8:38**
